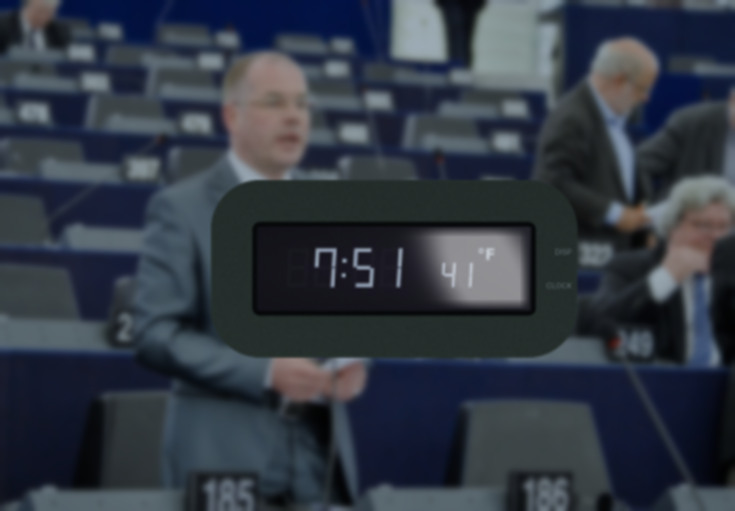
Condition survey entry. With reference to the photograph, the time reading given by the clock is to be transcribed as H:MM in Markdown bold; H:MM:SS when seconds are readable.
**7:51**
